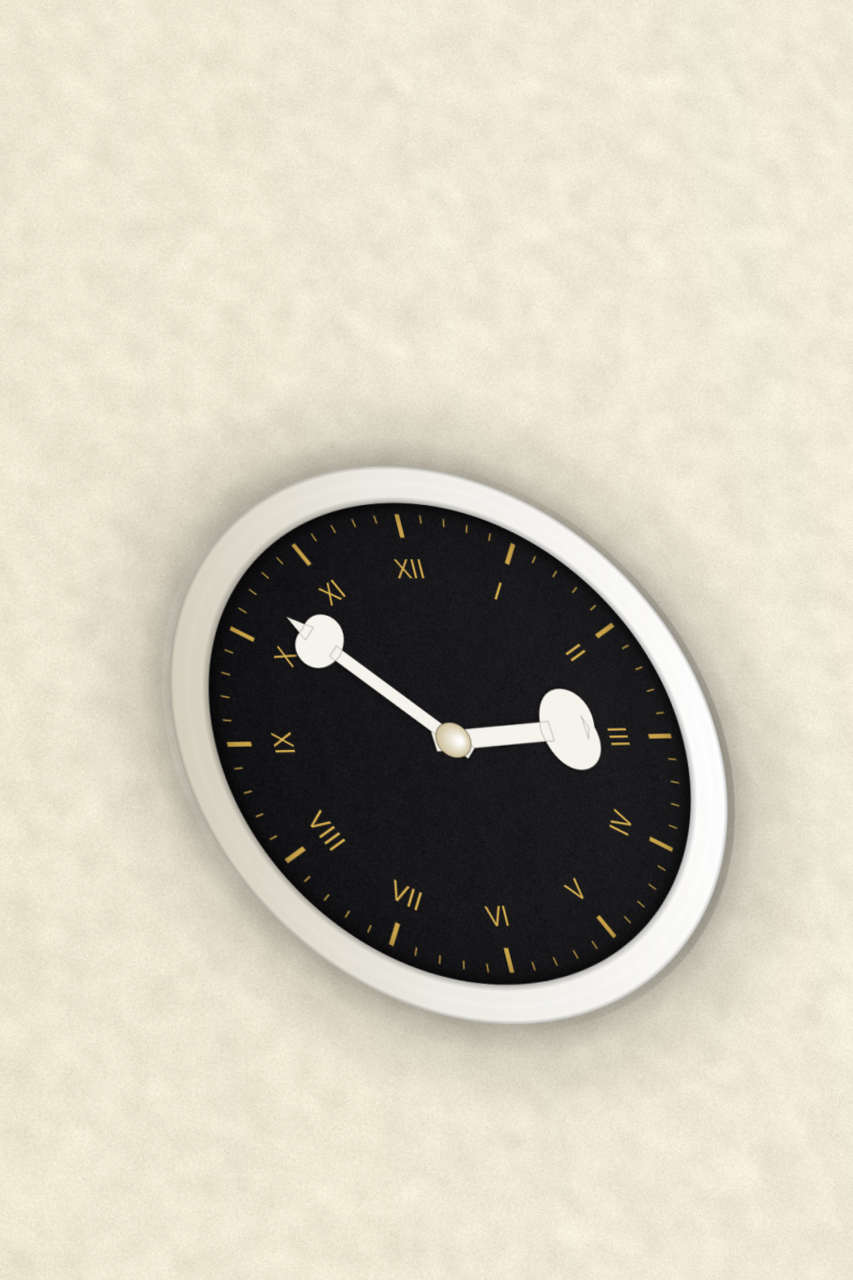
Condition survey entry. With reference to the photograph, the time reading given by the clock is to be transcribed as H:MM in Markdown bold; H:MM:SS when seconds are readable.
**2:52**
